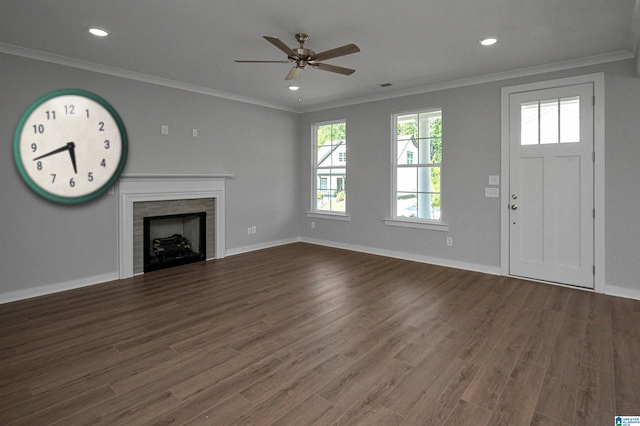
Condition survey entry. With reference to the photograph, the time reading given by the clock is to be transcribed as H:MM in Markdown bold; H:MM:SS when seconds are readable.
**5:42**
